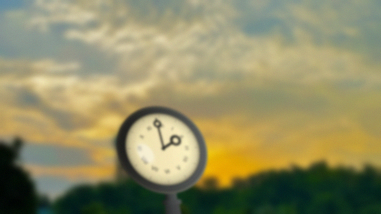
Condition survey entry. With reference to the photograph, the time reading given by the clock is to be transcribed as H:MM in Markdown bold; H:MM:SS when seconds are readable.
**1:59**
